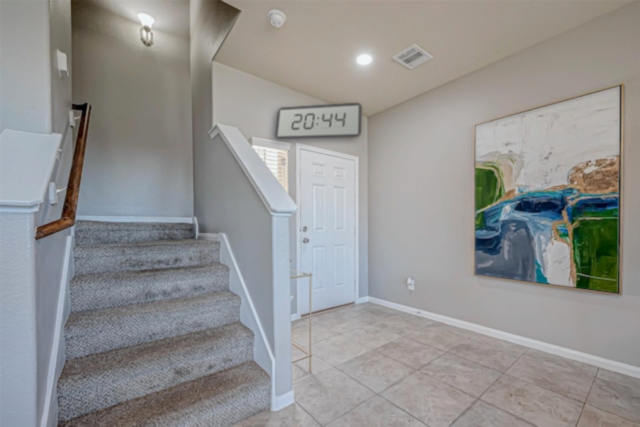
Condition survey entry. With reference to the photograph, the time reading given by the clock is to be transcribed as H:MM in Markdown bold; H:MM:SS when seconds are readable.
**20:44**
